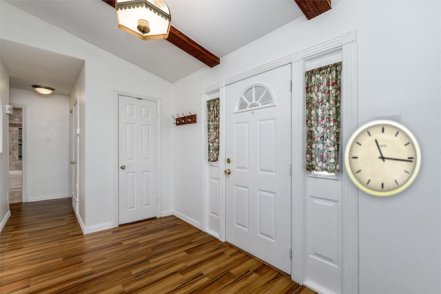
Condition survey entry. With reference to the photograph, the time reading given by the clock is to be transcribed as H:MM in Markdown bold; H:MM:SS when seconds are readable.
**11:16**
